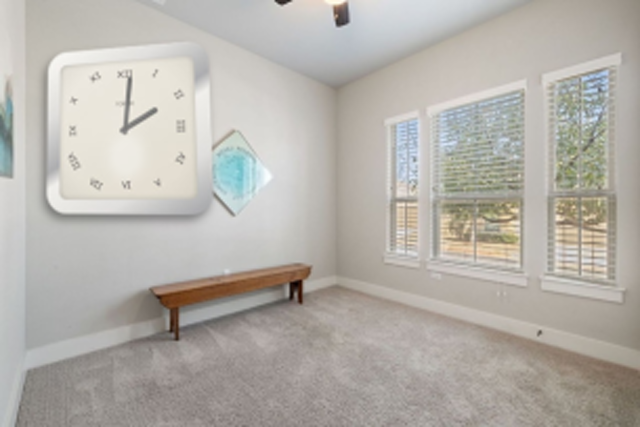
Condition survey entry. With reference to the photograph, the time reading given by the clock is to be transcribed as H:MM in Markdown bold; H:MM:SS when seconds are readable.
**2:01**
